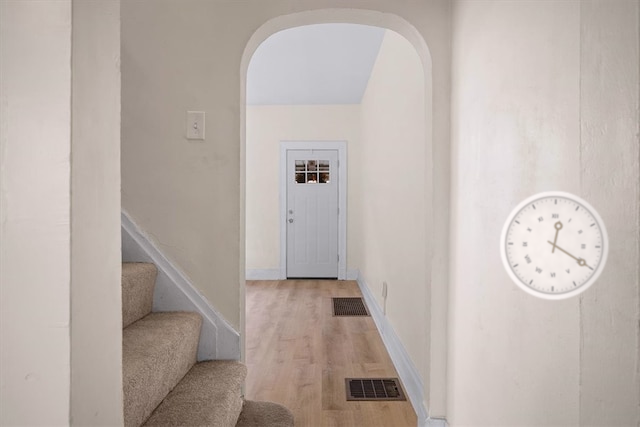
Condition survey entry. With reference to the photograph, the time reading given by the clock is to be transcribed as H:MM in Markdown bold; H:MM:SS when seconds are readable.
**12:20**
